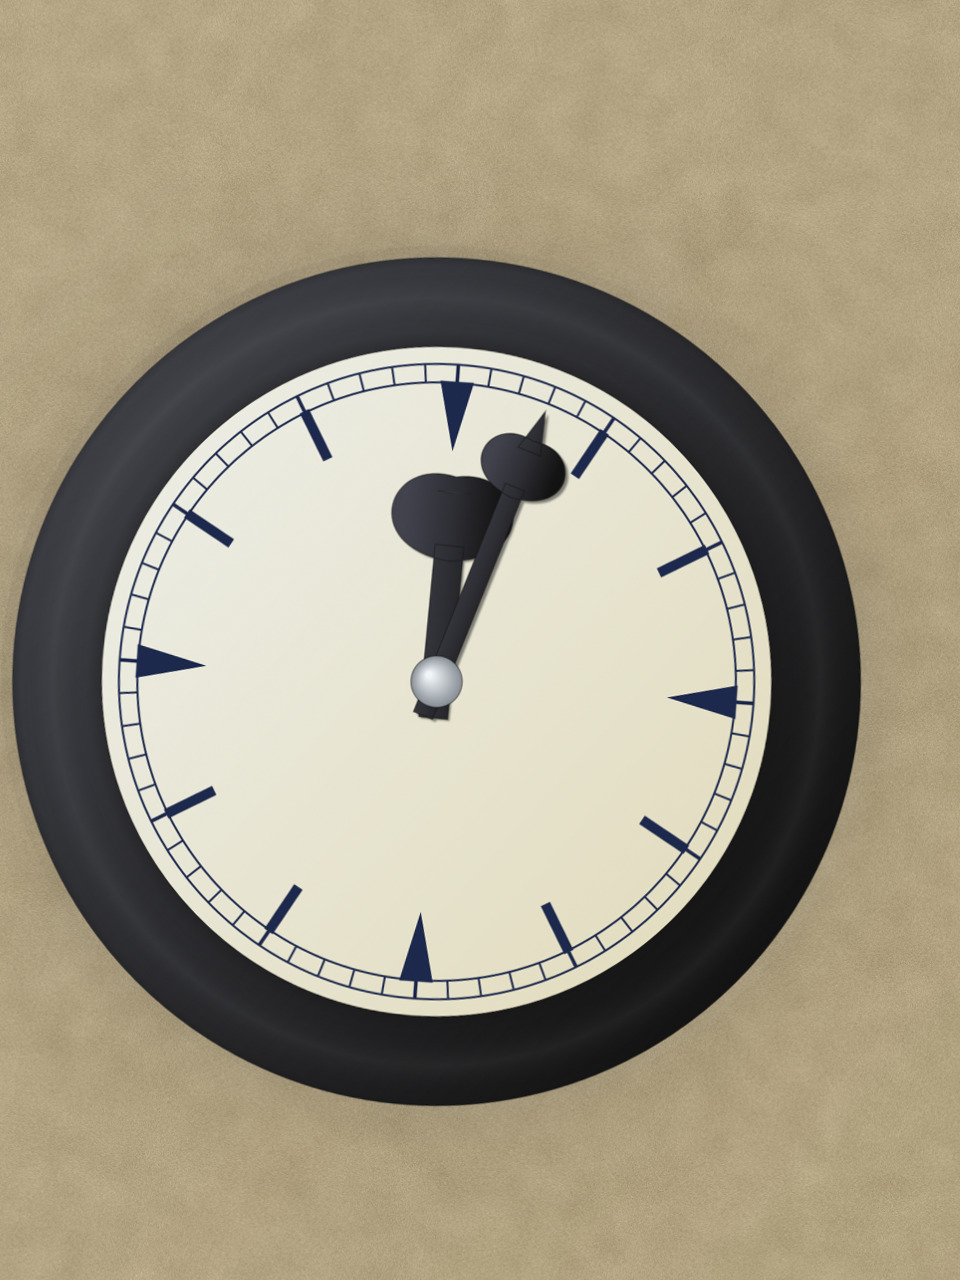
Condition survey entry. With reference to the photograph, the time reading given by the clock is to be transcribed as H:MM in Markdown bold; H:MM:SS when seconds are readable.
**12:03**
